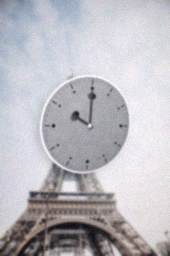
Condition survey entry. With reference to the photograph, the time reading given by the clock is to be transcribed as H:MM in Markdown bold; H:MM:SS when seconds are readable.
**10:00**
